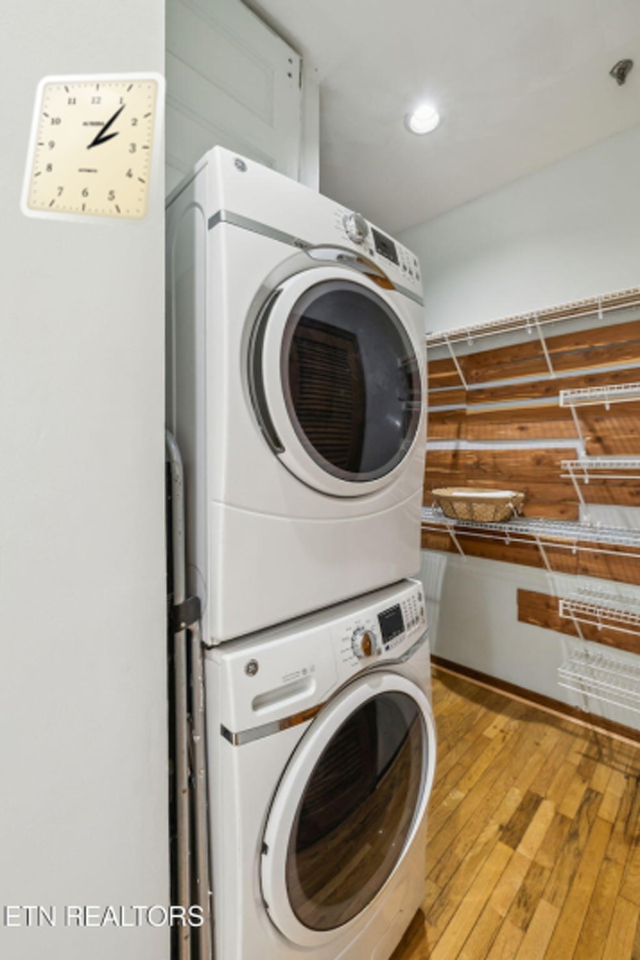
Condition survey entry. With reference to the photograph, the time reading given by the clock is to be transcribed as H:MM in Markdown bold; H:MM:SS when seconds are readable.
**2:06**
